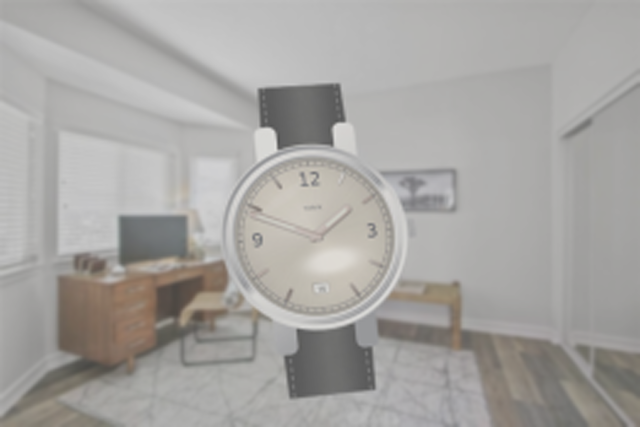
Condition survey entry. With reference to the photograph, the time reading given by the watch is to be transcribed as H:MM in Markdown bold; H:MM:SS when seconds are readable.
**1:49**
